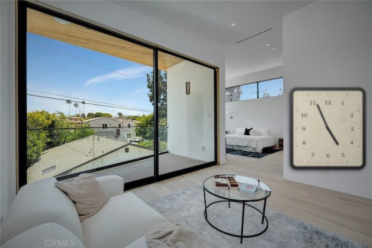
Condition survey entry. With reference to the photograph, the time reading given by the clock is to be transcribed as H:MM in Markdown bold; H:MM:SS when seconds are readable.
**4:56**
